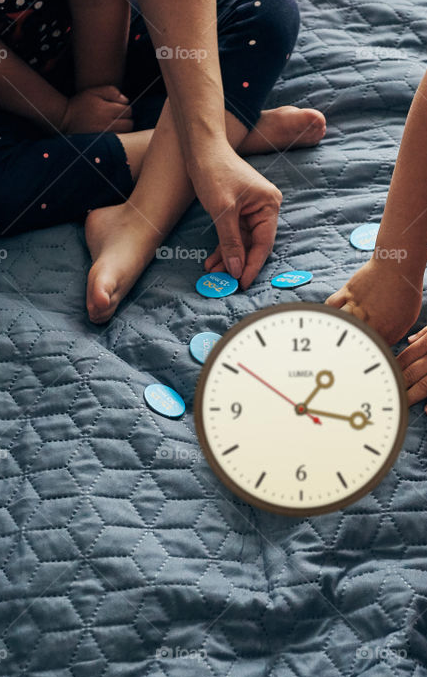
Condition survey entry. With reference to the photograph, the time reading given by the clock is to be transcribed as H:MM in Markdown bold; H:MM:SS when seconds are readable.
**1:16:51**
